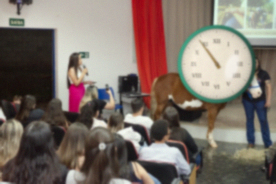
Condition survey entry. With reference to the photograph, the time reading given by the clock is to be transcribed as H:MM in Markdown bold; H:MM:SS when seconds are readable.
**10:54**
